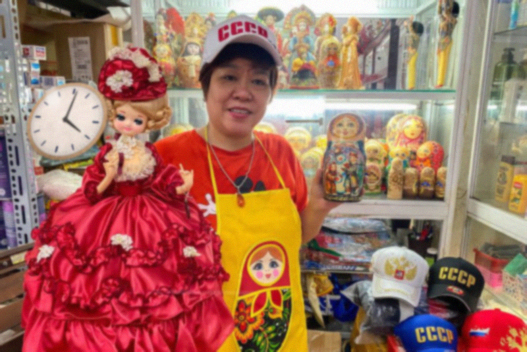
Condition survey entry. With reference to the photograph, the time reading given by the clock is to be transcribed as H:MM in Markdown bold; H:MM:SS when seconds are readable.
**4:01**
